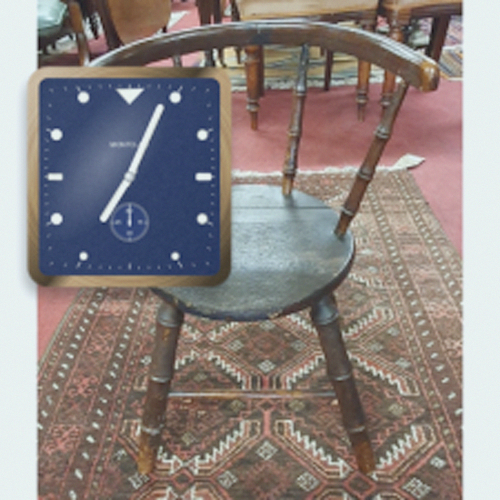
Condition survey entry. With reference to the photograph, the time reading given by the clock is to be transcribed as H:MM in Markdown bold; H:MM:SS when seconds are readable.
**7:04**
